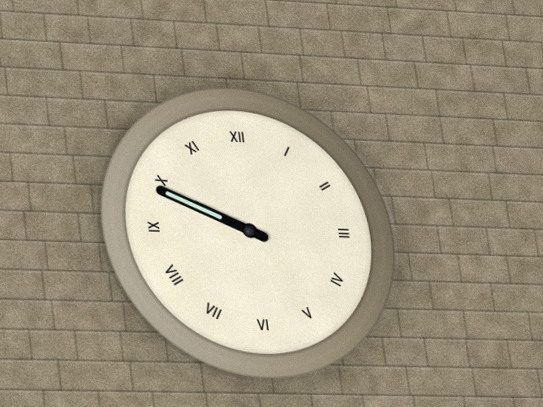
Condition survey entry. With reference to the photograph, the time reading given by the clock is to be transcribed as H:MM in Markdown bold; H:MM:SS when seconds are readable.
**9:49**
